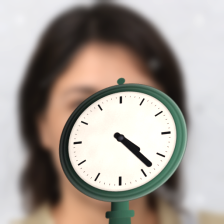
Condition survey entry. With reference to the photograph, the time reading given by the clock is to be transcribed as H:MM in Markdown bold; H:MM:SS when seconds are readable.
**4:23**
